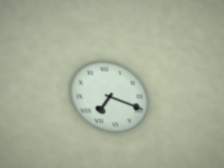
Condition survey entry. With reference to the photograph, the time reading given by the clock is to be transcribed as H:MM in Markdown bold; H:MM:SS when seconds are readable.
**7:19**
